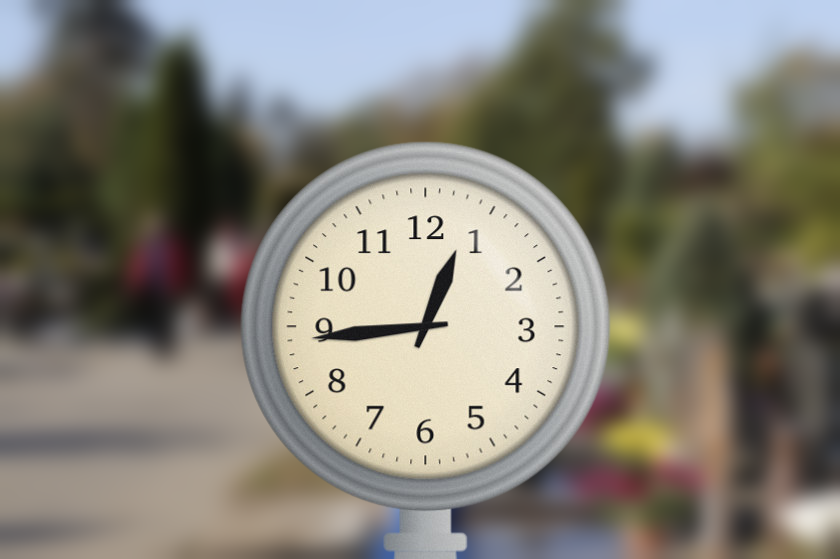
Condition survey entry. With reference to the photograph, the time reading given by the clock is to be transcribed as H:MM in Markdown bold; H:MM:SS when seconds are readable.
**12:44**
